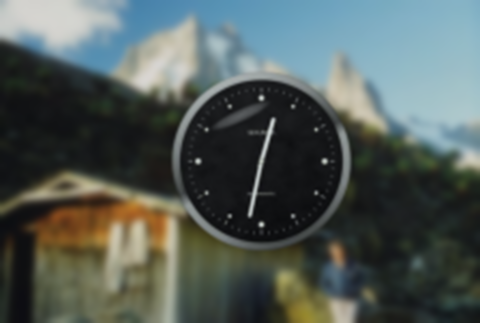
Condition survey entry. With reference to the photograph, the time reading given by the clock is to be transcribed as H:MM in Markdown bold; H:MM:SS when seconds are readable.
**12:32**
